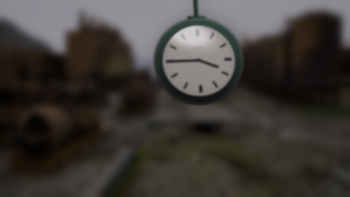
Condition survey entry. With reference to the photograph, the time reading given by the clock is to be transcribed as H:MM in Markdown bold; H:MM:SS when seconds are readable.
**3:45**
